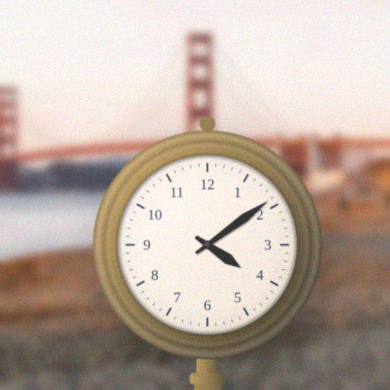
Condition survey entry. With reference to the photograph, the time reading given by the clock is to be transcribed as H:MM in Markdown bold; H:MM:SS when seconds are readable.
**4:09**
